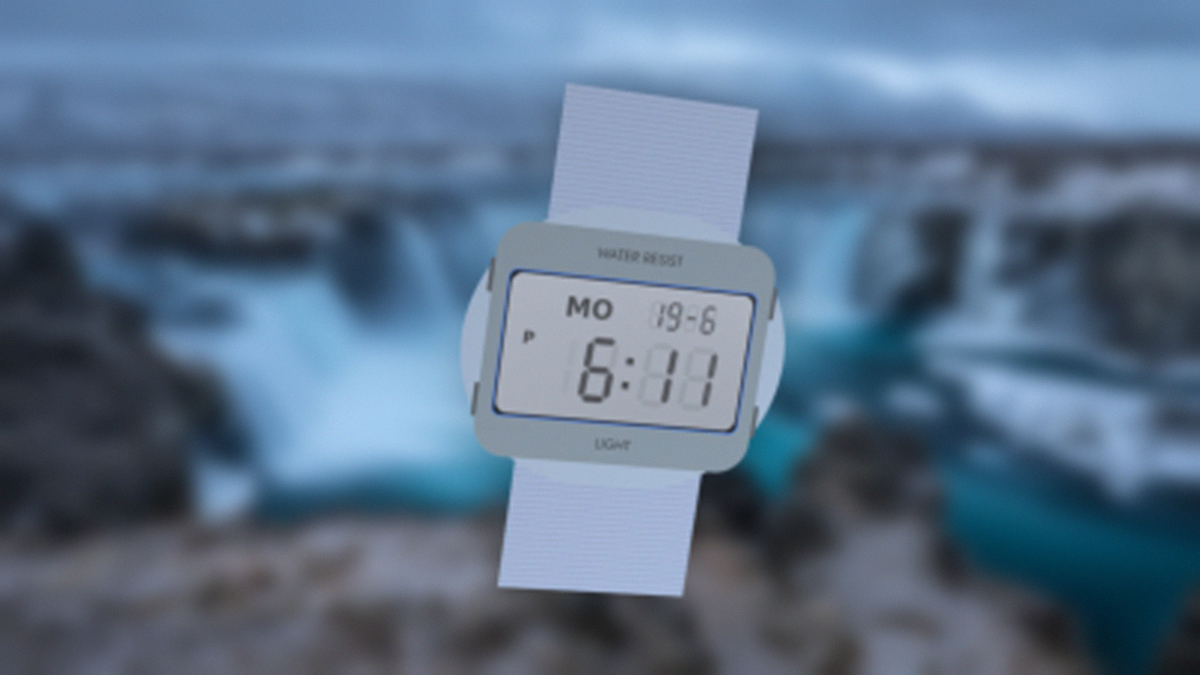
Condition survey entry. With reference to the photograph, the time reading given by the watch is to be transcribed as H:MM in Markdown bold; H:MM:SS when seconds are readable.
**6:11**
